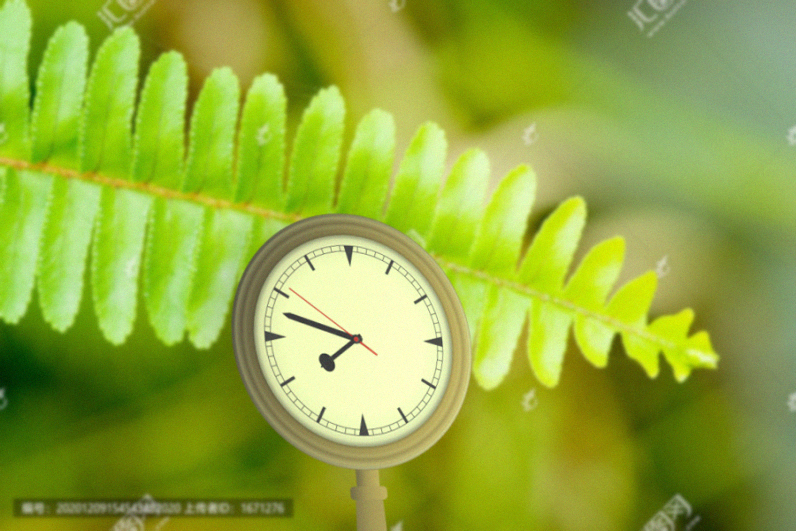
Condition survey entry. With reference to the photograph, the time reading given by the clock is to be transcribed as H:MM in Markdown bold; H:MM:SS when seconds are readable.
**7:47:51**
